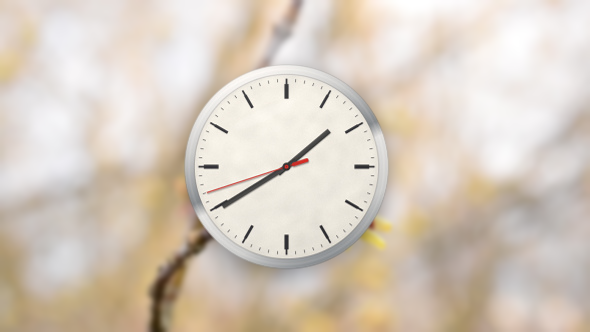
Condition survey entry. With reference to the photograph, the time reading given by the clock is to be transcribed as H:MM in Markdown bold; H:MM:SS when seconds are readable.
**1:39:42**
